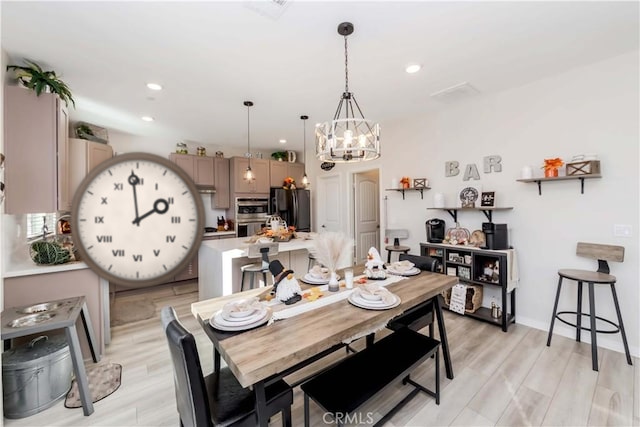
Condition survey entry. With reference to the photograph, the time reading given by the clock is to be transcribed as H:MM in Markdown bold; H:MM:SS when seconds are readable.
**1:59**
